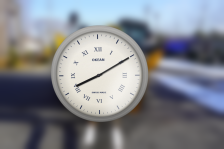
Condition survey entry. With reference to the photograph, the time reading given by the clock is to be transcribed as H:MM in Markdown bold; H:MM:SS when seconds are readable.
**8:10**
